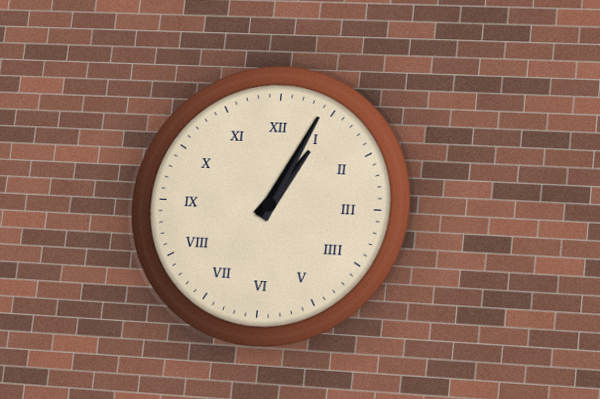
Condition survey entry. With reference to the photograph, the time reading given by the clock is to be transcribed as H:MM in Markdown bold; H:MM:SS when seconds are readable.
**1:04**
